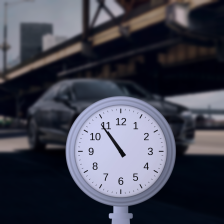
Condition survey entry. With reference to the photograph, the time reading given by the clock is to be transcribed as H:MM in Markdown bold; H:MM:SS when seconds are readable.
**10:54**
